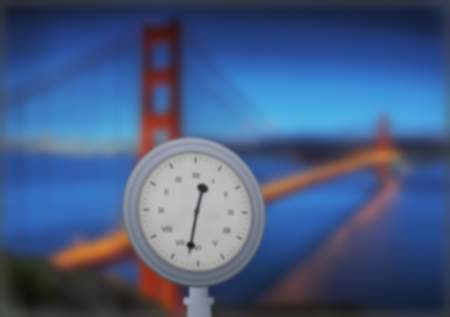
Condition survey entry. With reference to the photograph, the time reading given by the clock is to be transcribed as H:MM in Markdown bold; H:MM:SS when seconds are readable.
**12:32**
